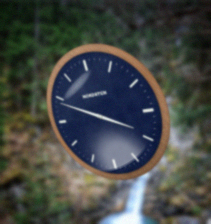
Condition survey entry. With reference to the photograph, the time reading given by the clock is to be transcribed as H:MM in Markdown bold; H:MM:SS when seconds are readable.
**3:49**
